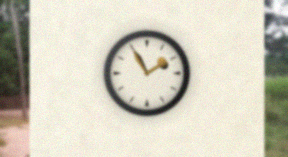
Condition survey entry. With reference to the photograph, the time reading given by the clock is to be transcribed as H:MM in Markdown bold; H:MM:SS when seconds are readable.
**1:55**
